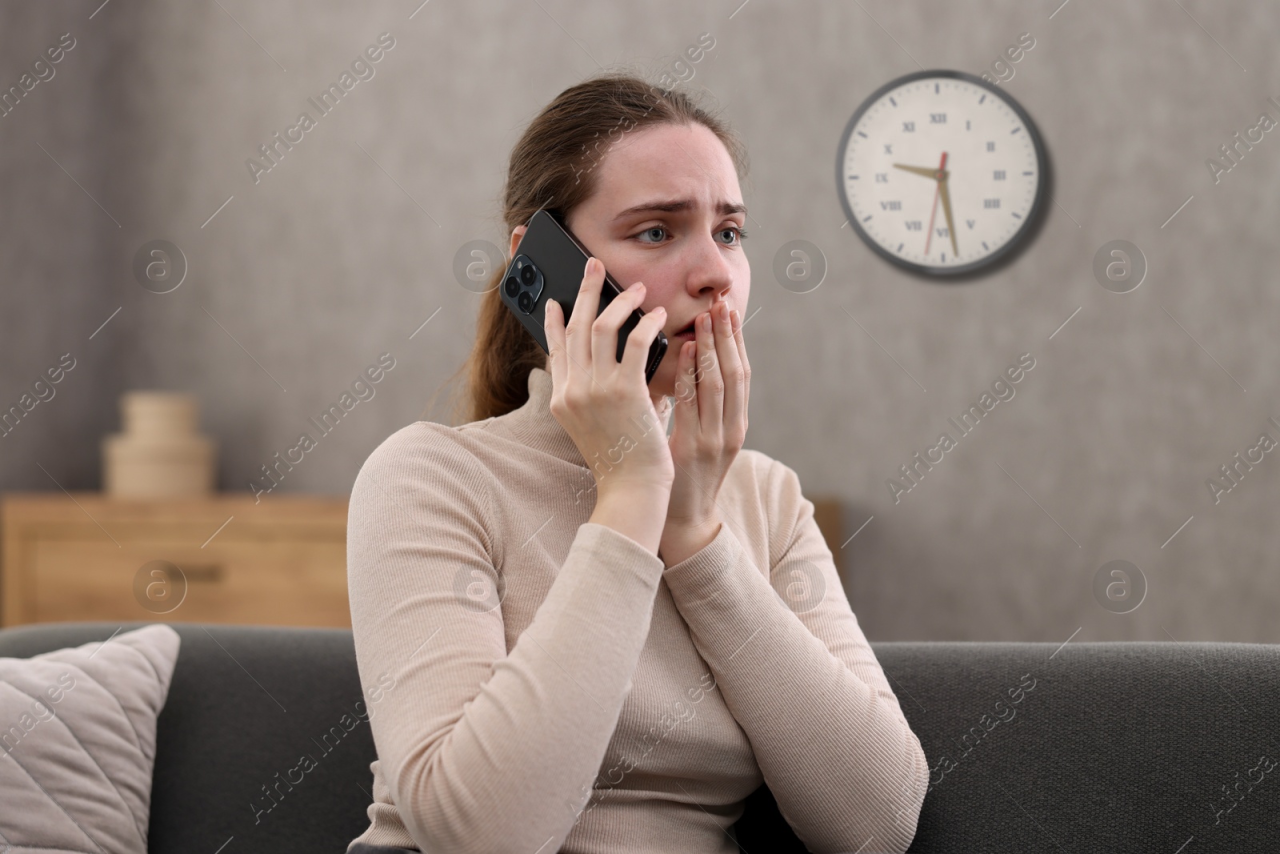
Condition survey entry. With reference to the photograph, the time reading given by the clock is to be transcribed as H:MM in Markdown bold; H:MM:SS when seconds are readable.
**9:28:32**
